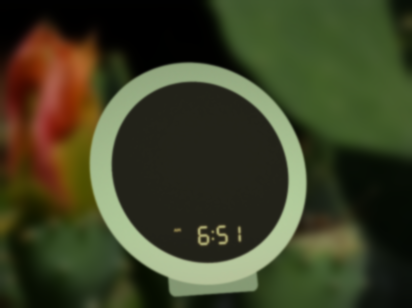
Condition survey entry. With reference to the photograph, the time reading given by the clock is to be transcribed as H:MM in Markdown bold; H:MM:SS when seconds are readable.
**6:51**
